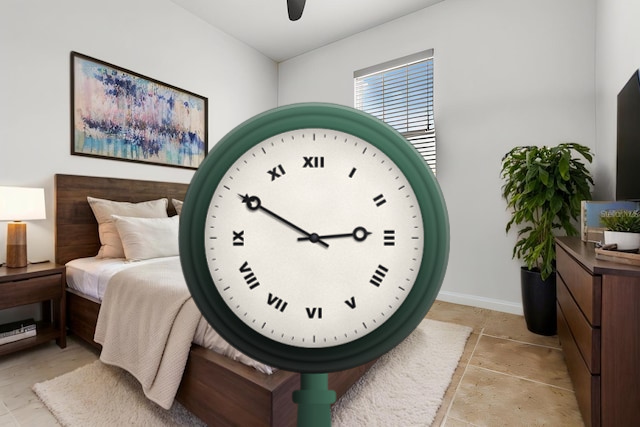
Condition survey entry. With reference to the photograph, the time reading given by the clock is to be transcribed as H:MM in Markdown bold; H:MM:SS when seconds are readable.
**2:50**
